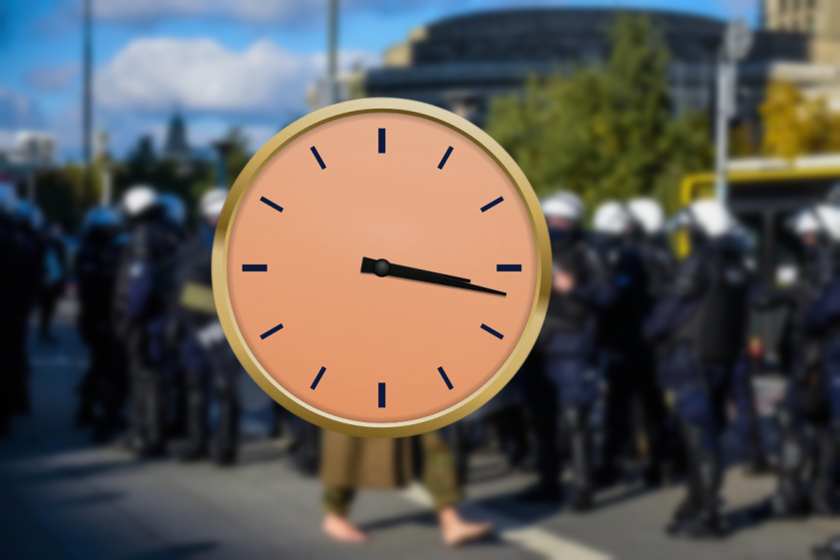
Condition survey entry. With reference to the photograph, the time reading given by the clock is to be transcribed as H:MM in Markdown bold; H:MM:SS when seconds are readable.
**3:17**
